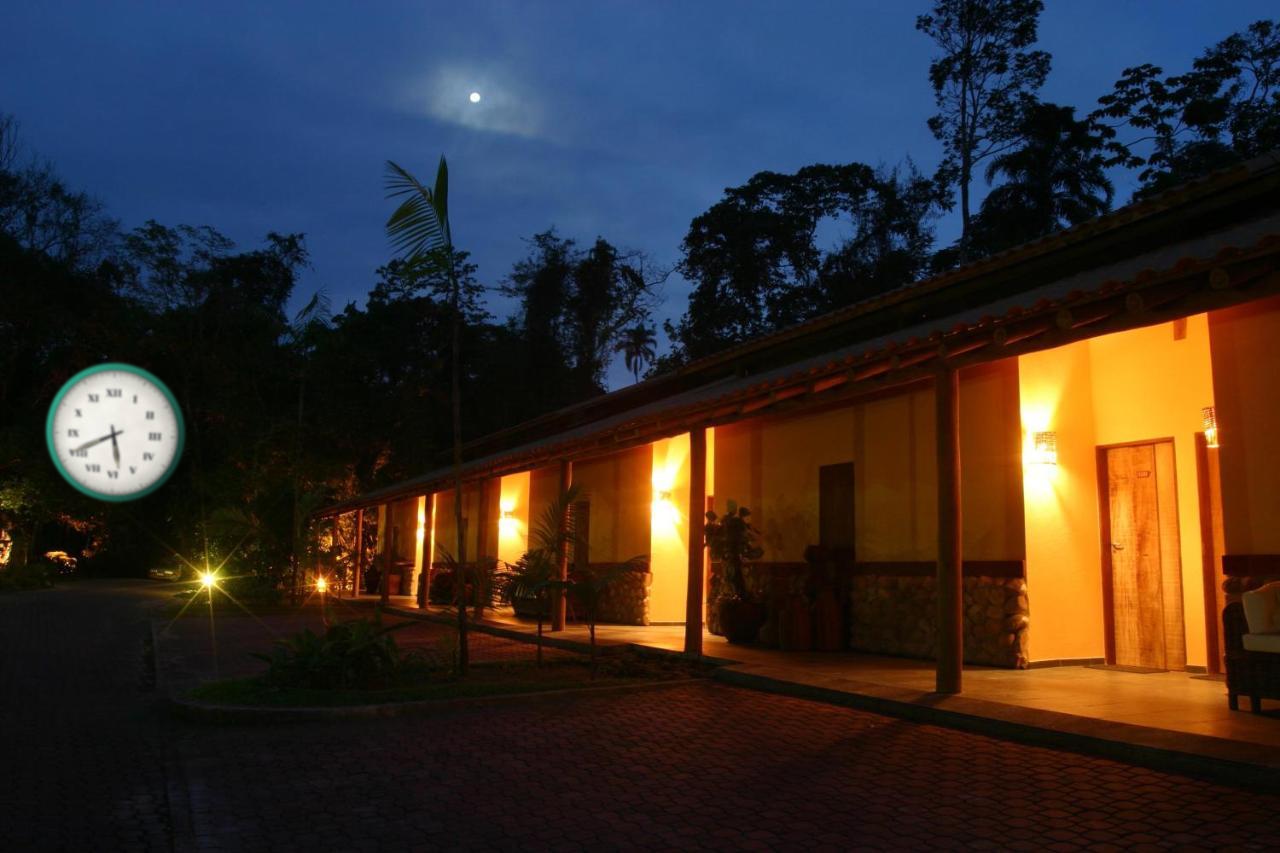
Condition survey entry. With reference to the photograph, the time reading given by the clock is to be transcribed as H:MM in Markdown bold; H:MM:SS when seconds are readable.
**5:41**
